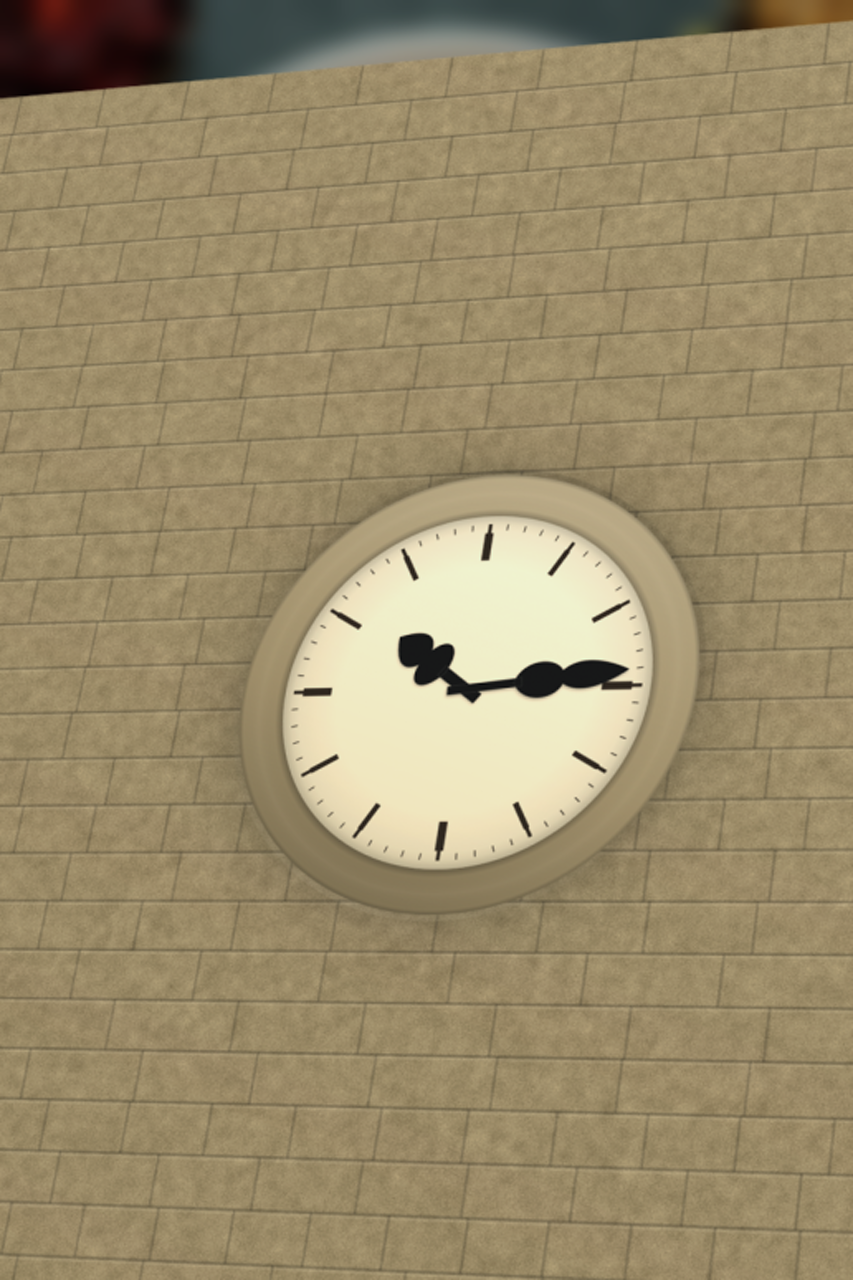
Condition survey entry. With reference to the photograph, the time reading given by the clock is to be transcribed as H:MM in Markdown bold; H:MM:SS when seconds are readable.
**10:14**
